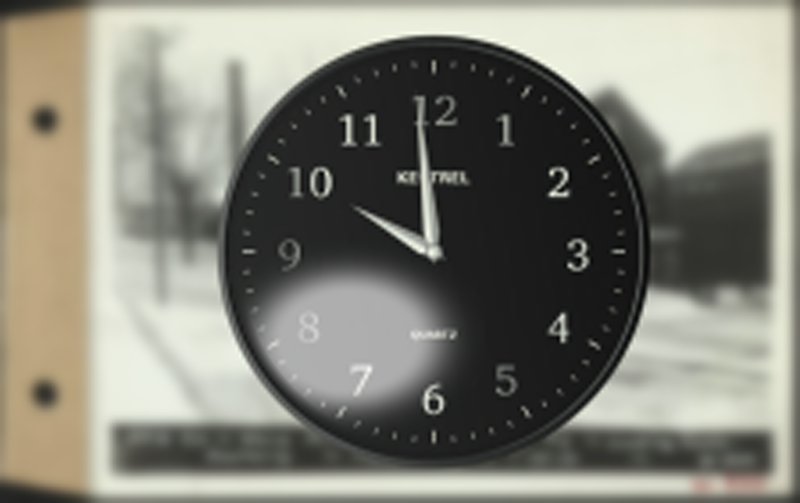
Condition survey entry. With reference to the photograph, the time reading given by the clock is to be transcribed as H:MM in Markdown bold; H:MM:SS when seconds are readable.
**9:59**
